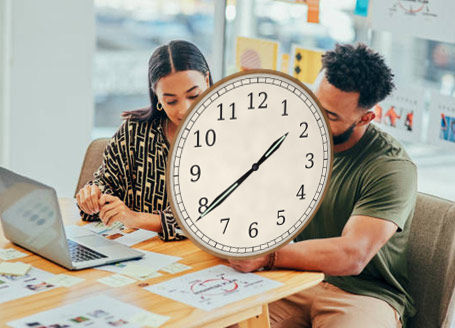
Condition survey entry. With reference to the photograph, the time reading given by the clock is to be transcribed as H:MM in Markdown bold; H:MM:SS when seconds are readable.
**1:39**
